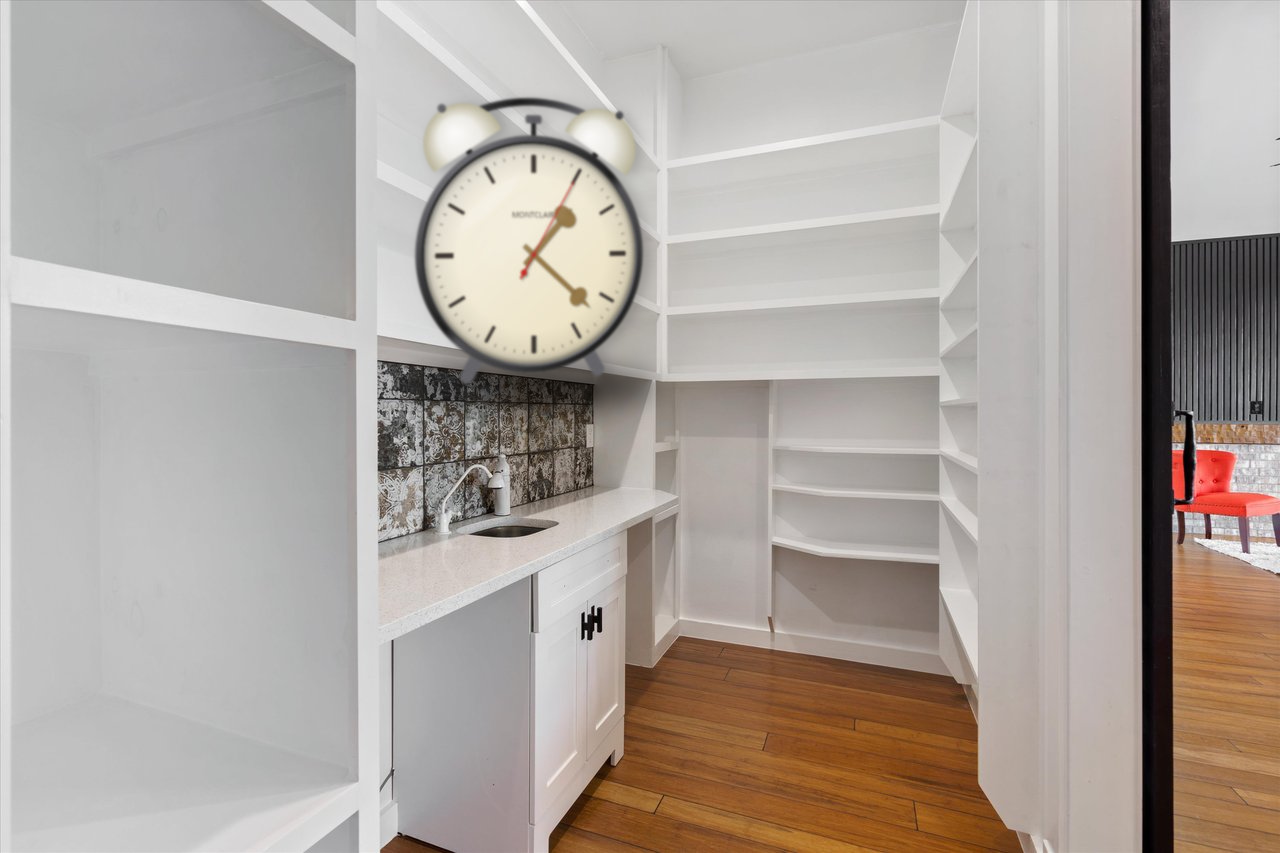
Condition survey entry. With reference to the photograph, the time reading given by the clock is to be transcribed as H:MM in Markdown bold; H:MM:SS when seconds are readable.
**1:22:05**
